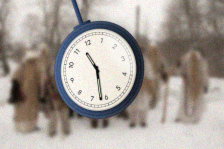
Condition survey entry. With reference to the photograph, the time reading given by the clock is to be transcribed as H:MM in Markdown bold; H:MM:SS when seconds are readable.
**11:32**
